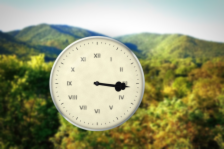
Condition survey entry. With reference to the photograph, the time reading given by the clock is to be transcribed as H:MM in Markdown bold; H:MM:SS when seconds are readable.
**3:16**
